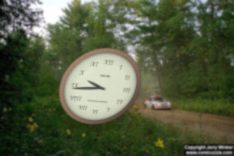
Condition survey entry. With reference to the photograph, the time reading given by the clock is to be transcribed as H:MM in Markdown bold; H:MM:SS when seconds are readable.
**9:44**
